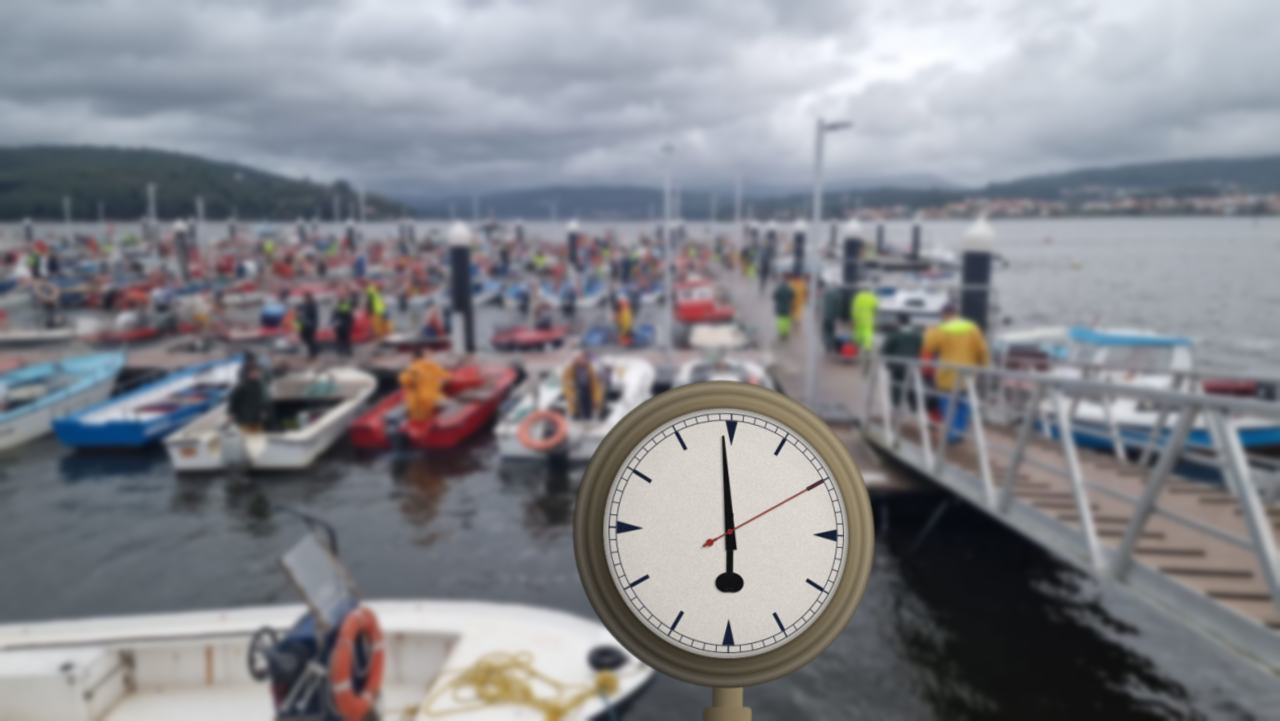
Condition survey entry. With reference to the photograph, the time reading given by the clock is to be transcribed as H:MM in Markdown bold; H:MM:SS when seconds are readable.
**5:59:10**
